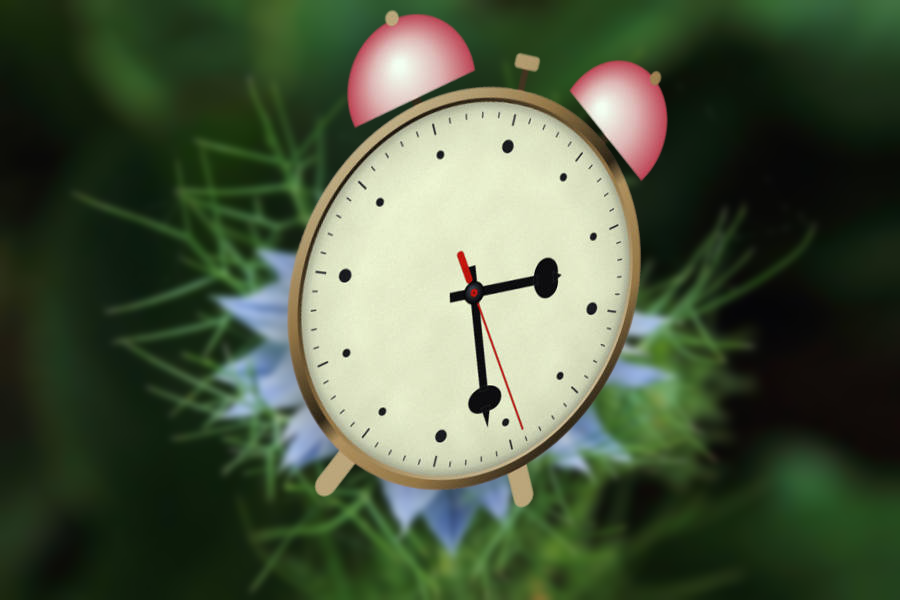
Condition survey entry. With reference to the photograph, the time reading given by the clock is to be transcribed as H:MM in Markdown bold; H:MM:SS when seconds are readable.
**2:26:24**
